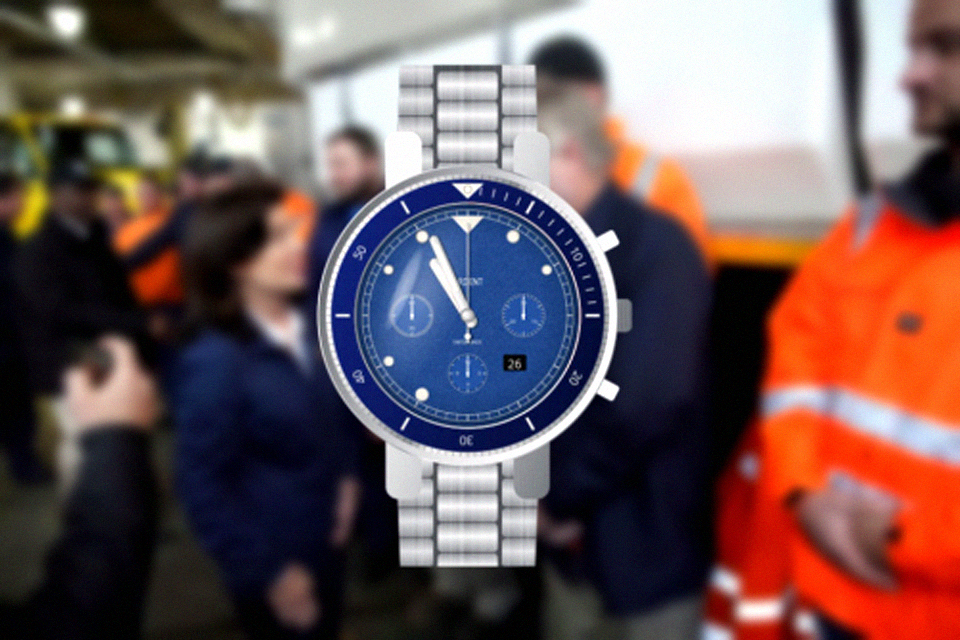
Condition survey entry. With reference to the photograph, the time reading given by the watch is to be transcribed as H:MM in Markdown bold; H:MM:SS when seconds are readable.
**10:56**
